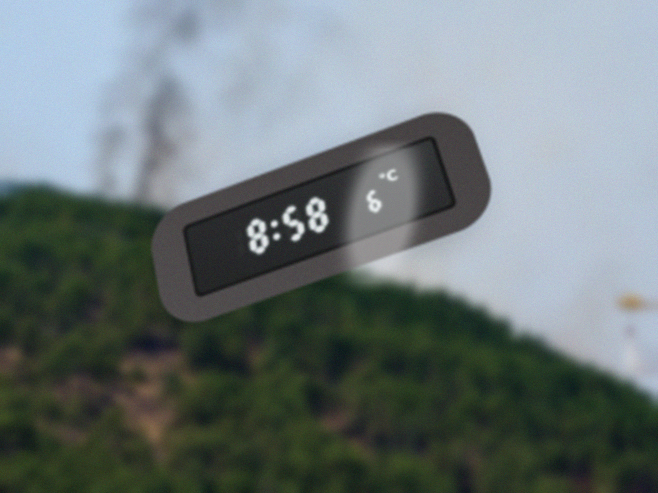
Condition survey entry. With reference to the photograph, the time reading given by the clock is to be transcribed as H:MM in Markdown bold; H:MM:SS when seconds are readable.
**8:58**
